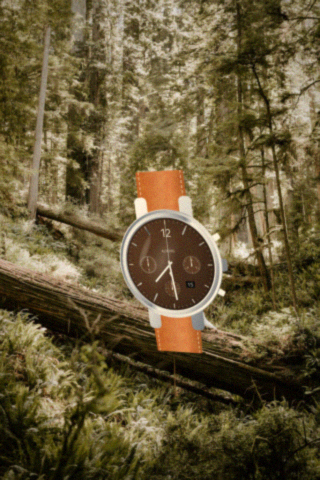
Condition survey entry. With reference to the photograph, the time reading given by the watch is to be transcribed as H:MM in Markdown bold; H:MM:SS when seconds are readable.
**7:29**
